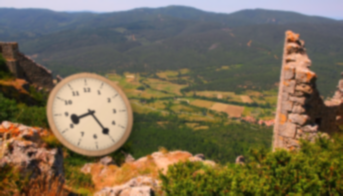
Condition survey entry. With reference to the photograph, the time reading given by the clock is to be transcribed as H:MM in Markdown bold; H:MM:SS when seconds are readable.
**8:25**
